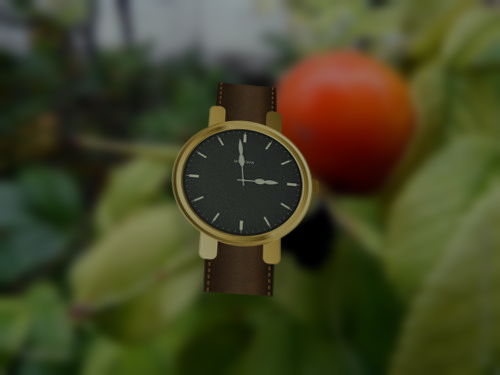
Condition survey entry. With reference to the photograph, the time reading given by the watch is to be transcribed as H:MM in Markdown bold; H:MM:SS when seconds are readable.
**2:59**
